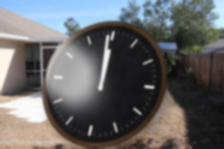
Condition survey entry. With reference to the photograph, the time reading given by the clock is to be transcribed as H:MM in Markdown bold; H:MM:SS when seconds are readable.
**11:59**
